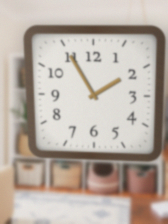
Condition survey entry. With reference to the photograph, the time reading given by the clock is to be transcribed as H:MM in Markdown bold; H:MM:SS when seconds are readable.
**1:55**
